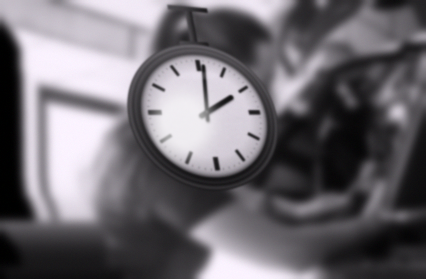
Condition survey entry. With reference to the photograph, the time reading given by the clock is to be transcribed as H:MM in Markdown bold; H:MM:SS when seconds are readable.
**2:01**
